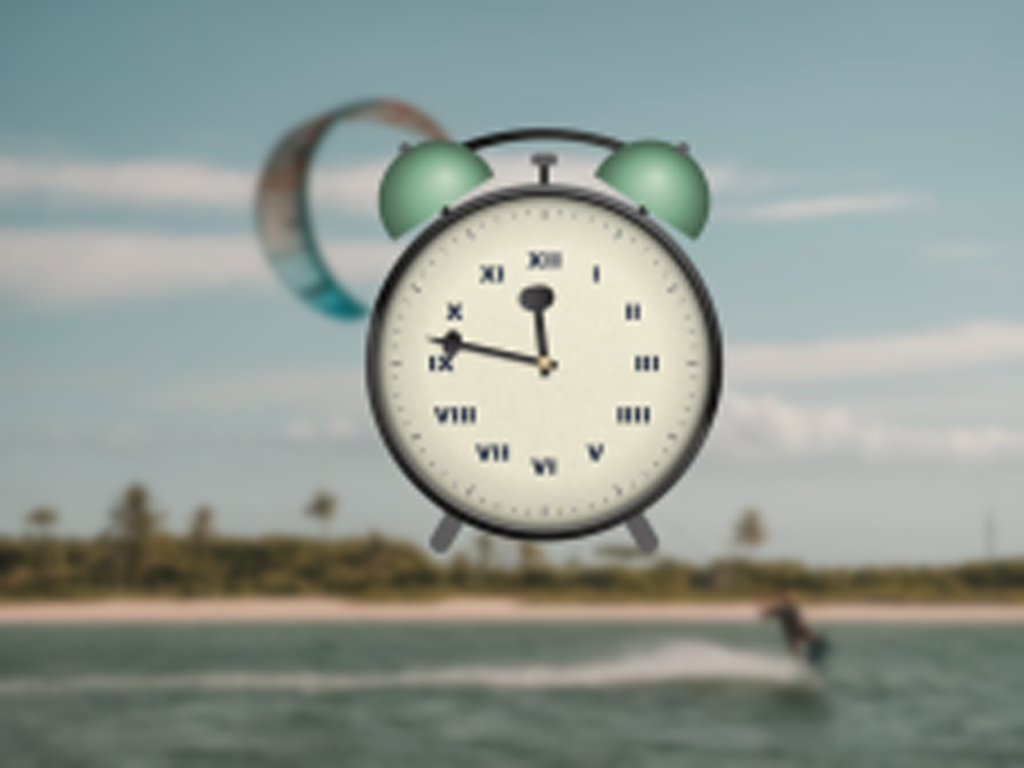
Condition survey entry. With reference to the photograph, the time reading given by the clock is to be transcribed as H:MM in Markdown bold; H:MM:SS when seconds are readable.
**11:47**
